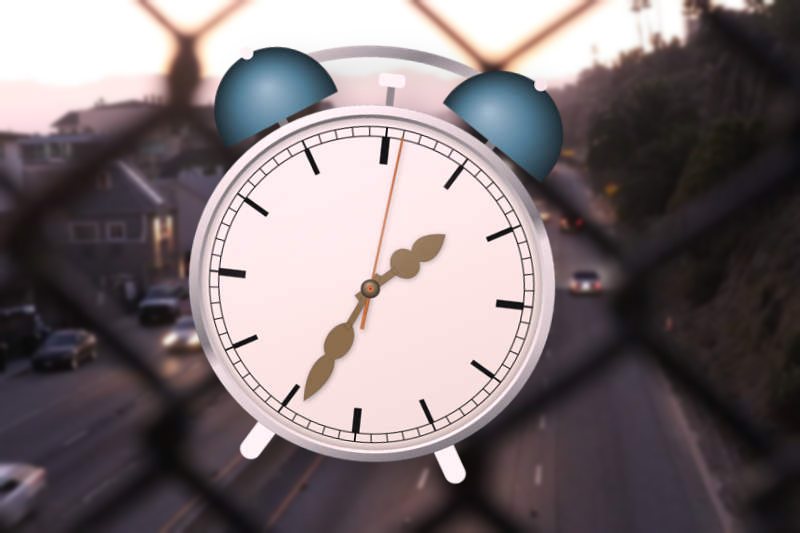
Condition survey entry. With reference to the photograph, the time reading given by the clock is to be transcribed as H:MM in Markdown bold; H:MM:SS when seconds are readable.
**1:34:01**
